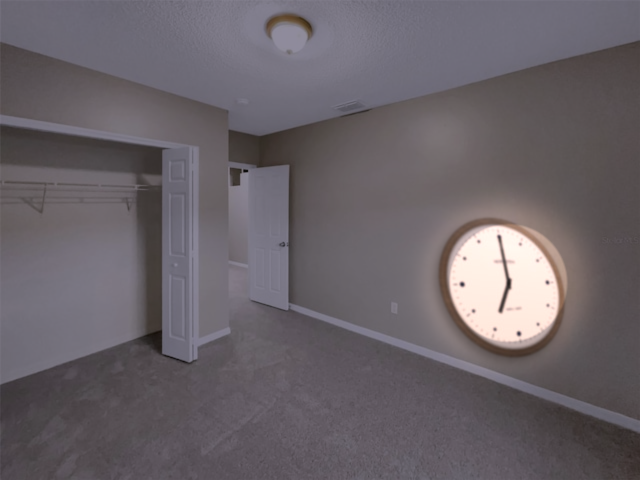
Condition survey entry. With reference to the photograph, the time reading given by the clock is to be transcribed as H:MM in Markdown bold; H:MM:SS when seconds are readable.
**7:00**
